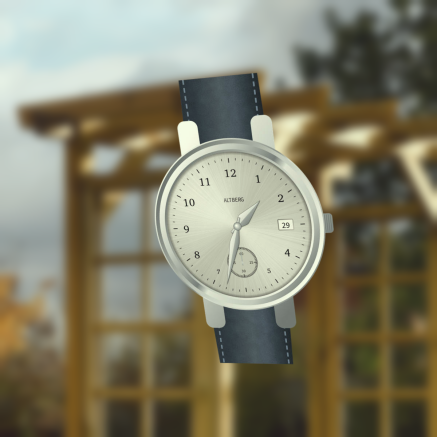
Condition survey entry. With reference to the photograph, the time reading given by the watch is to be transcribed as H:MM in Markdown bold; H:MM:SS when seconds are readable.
**1:33**
